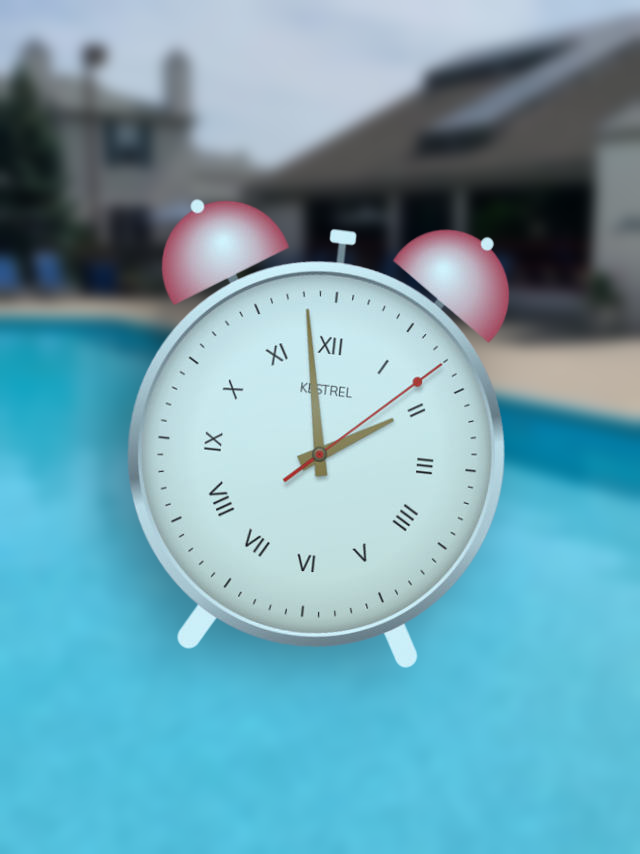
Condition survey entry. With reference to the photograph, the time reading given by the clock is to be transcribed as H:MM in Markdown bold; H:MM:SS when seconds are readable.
**1:58:08**
